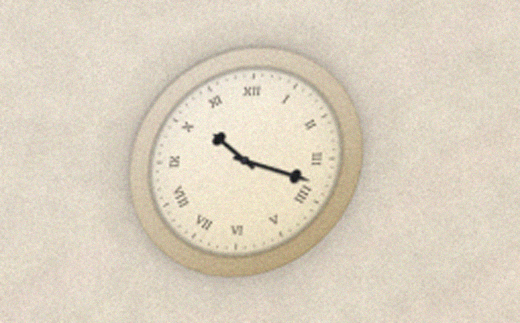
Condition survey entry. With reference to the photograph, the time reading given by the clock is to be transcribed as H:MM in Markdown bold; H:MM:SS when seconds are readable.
**10:18**
